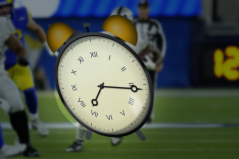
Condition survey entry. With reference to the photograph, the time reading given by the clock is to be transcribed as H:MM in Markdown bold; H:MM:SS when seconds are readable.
**7:16**
